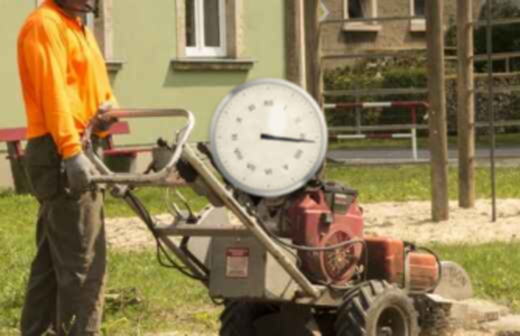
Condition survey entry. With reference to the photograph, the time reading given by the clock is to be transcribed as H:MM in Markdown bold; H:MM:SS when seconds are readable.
**3:16**
